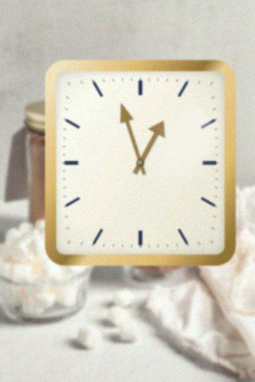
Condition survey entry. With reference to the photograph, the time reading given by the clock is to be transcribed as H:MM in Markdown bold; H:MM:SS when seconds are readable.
**12:57**
